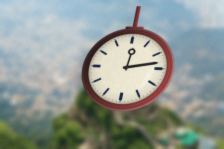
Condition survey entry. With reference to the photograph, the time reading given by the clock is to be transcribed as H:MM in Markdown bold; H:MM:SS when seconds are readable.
**12:13**
